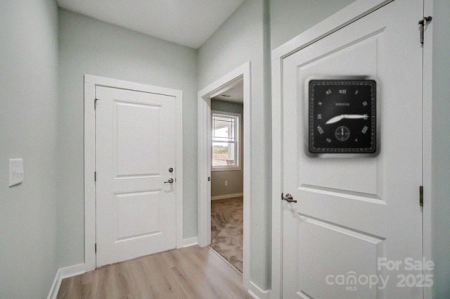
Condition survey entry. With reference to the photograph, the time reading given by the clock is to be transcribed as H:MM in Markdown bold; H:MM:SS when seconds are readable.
**8:15**
